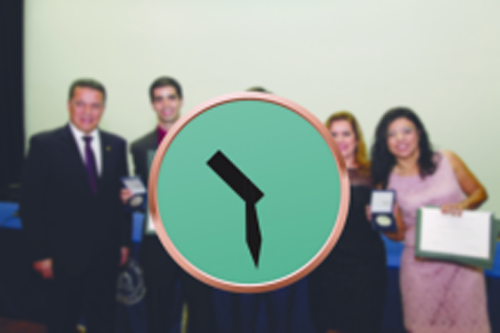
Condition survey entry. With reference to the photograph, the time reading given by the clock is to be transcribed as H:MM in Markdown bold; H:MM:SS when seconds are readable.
**10:29**
